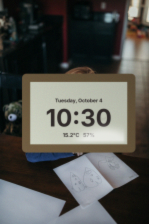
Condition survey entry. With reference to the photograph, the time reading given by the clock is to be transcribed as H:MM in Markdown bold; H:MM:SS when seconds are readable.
**10:30**
